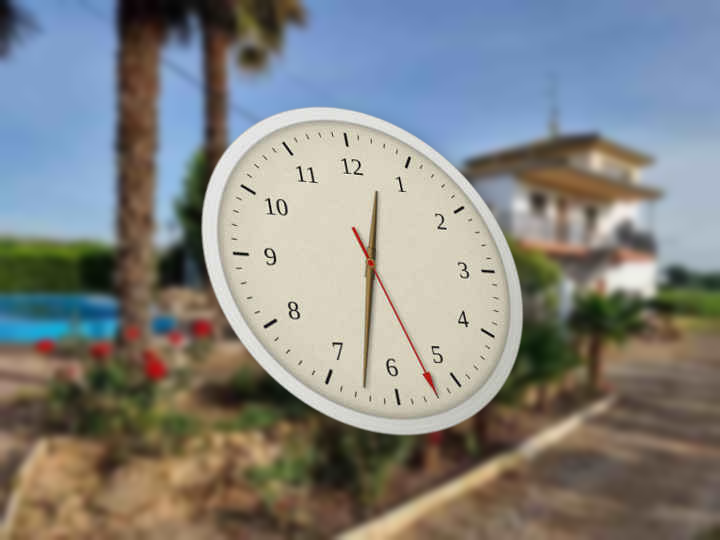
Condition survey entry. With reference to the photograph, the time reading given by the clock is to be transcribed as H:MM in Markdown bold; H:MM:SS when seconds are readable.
**12:32:27**
